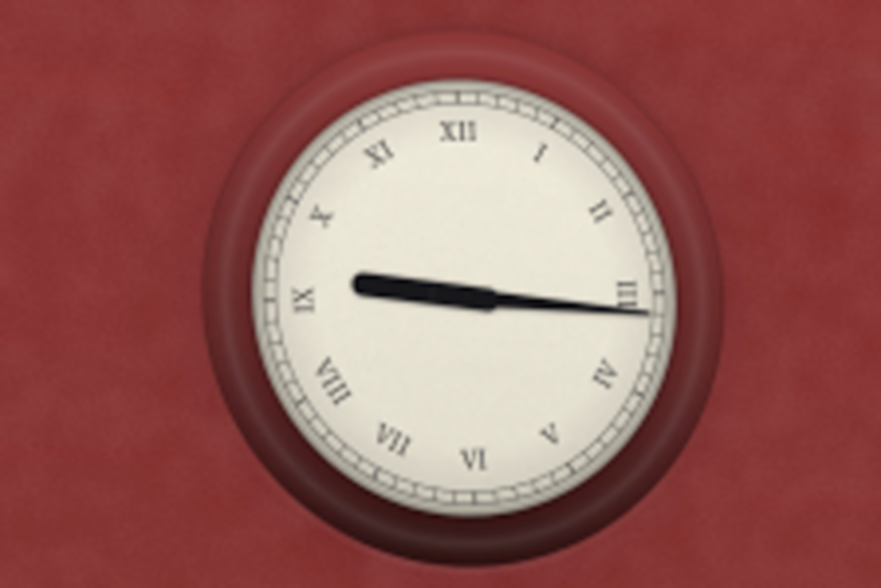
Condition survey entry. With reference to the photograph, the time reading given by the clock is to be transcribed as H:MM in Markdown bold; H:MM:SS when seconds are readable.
**9:16**
